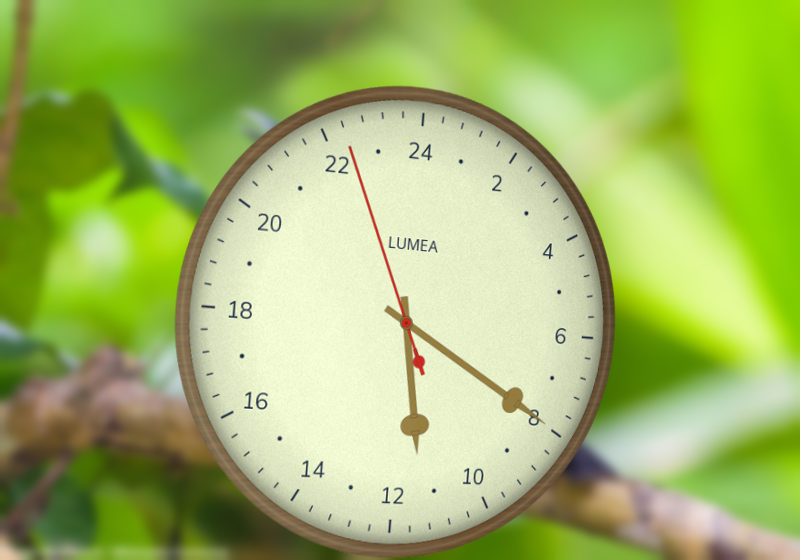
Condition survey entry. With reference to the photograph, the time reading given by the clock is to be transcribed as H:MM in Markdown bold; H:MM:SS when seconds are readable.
**11:19:56**
